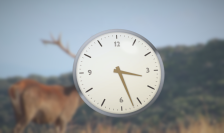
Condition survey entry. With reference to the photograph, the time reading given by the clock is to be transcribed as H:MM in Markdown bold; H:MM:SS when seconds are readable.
**3:27**
